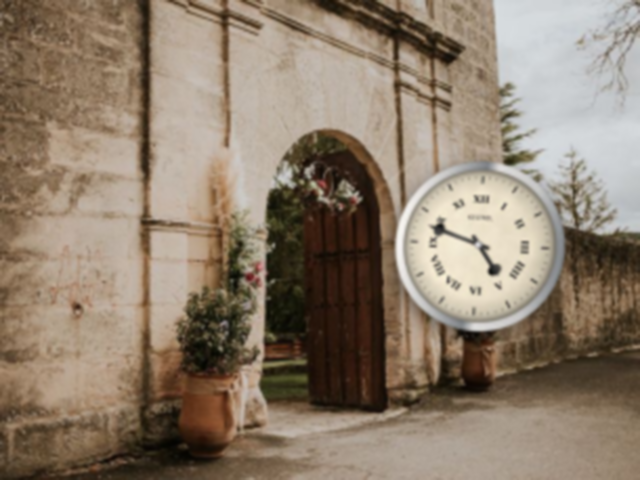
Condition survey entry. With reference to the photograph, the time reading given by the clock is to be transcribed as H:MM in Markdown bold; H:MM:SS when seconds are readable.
**4:48**
